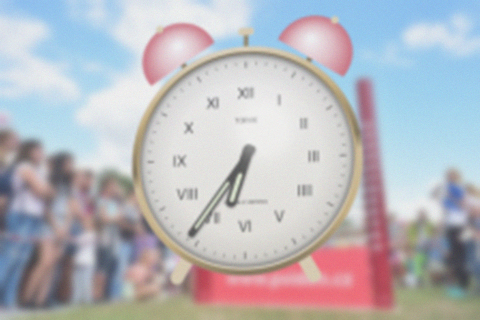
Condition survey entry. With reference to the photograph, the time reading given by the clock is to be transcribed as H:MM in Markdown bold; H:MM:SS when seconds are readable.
**6:36**
